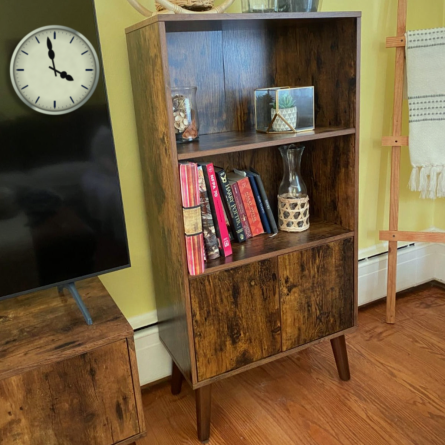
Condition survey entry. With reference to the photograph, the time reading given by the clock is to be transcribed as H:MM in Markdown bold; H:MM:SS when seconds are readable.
**3:58**
